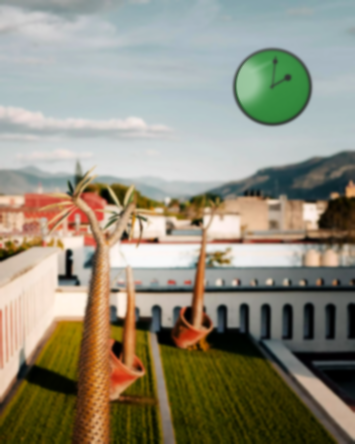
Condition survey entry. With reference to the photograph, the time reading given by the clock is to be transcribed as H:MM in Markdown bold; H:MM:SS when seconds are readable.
**2:01**
